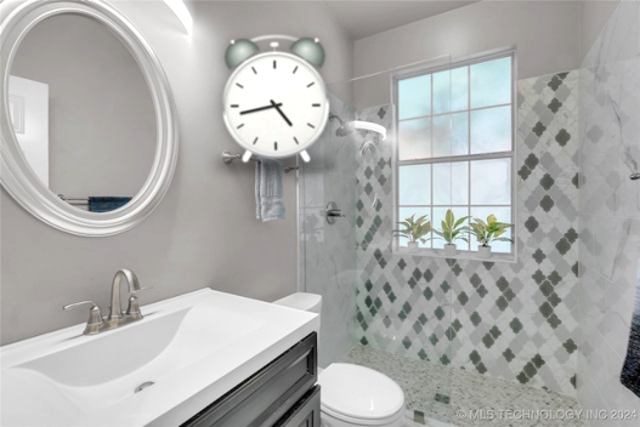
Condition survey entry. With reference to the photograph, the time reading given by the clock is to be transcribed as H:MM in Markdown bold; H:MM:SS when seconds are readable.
**4:43**
